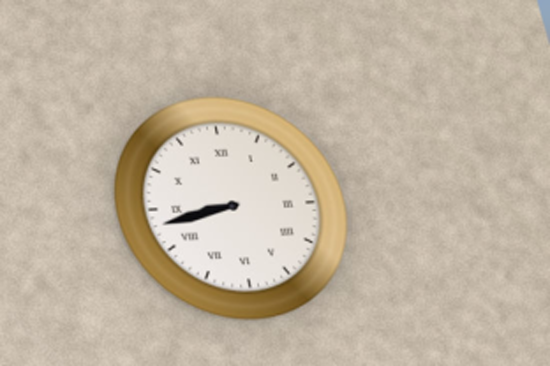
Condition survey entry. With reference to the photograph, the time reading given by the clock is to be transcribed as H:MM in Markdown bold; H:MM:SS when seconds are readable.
**8:43**
